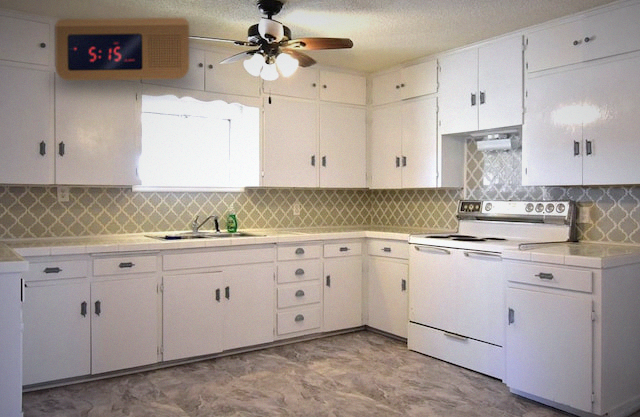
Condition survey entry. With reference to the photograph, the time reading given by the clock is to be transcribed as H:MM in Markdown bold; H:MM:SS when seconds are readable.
**5:15**
